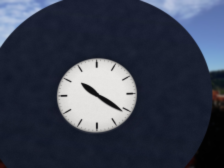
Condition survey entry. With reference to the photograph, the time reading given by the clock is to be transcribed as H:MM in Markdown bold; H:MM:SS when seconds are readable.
**10:21**
